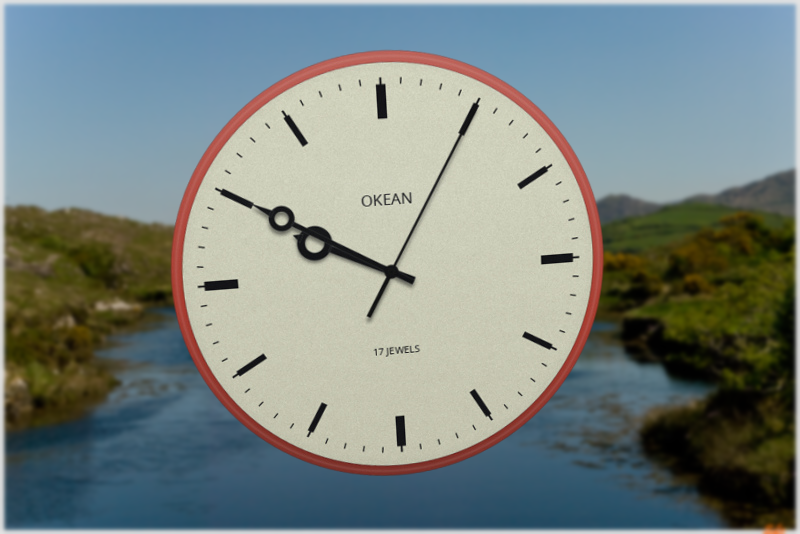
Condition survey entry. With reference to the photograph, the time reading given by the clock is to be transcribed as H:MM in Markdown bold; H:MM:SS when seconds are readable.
**9:50:05**
